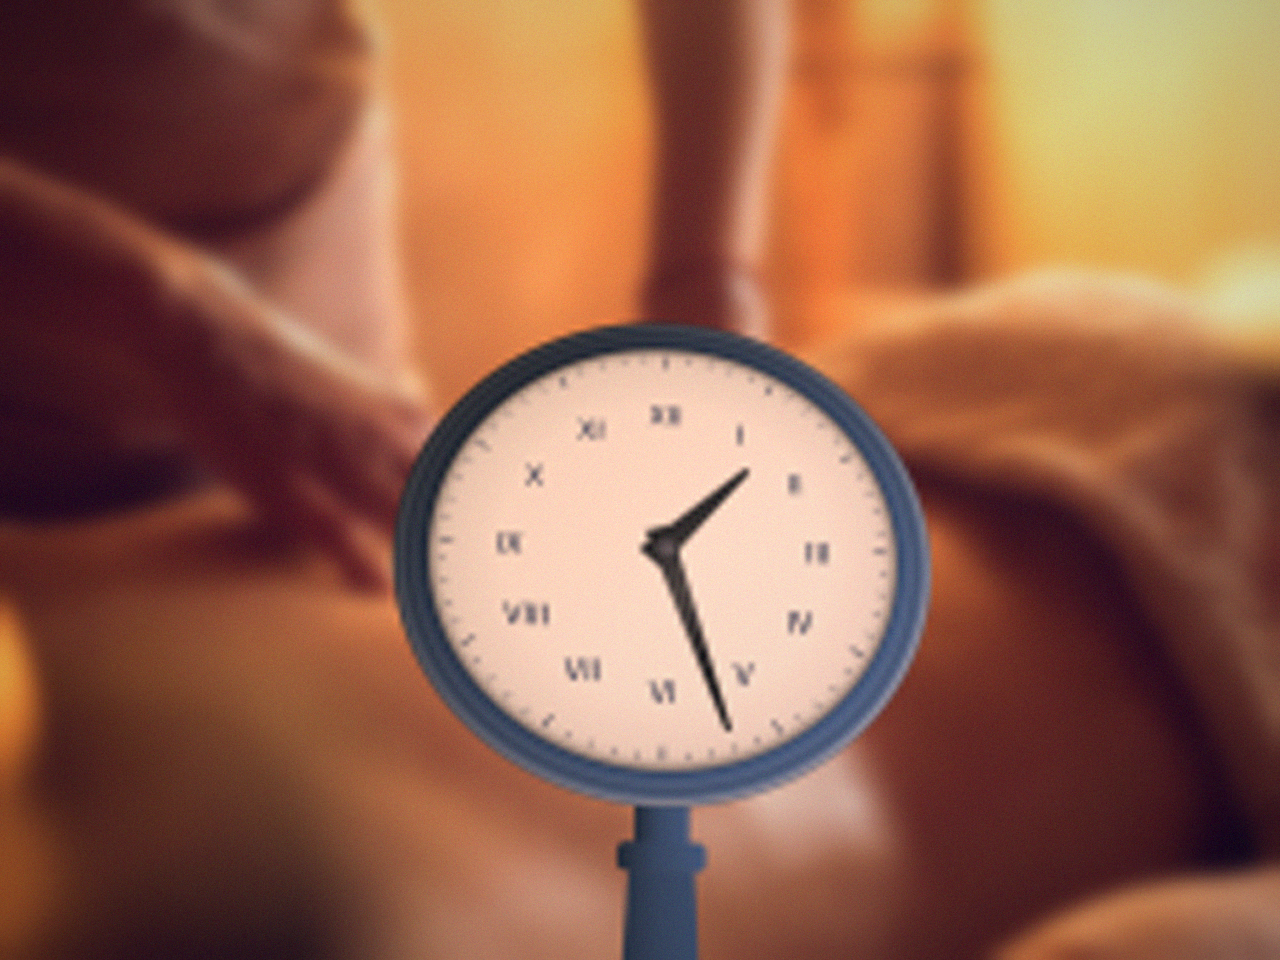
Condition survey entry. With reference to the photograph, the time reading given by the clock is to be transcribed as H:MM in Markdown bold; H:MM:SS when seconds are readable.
**1:27**
